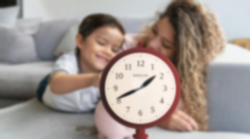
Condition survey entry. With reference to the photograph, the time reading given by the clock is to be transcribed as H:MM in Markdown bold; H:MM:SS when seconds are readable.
**1:41**
